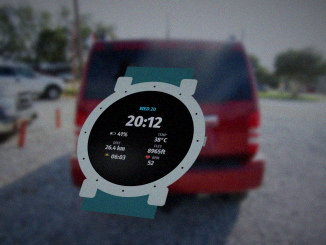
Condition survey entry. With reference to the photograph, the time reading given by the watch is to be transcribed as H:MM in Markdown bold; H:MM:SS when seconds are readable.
**20:12**
